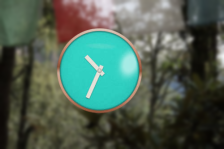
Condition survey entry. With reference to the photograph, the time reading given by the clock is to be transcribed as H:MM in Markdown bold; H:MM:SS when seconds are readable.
**10:34**
